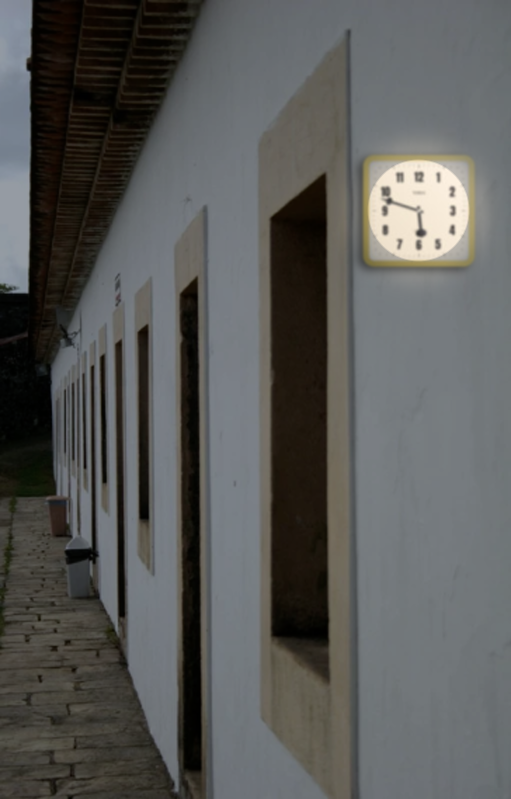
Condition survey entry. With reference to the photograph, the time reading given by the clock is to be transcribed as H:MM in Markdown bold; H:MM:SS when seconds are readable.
**5:48**
